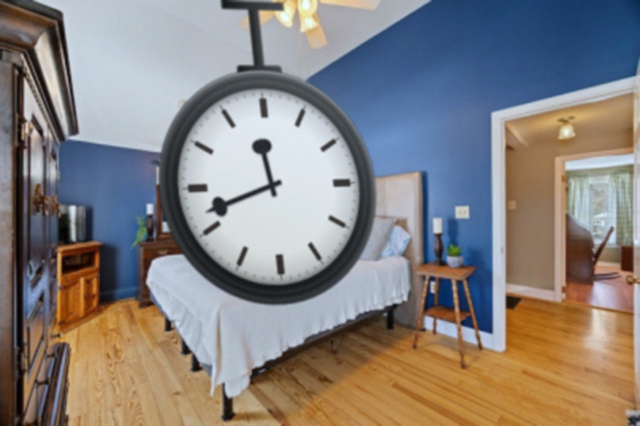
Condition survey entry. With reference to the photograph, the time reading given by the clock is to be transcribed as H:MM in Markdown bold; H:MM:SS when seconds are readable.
**11:42**
